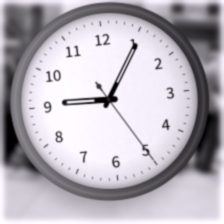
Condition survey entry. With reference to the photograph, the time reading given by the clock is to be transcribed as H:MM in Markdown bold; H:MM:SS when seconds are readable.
**9:05:25**
